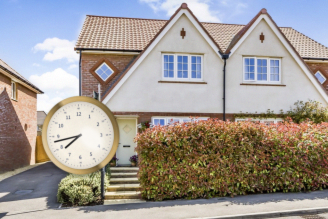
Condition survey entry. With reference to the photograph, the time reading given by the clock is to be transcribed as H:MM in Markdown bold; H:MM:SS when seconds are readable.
**7:43**
